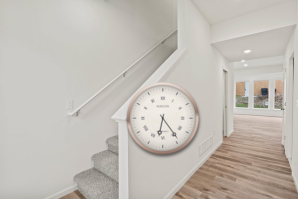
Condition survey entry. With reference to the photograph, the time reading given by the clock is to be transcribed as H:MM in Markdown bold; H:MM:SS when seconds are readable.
**6:24**
